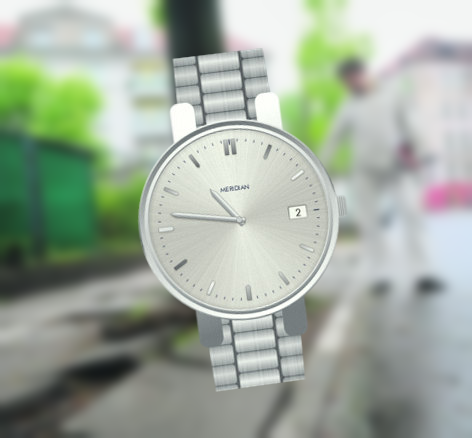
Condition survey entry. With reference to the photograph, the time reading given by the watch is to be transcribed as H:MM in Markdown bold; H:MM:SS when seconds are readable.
**10:47**
